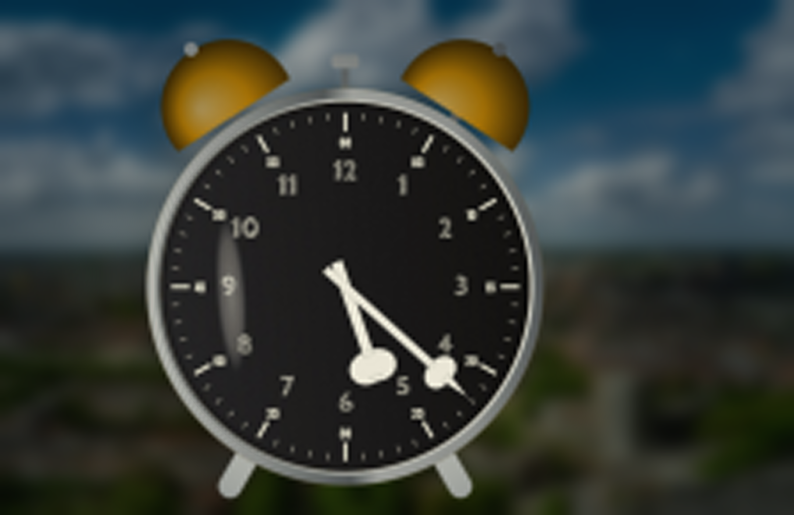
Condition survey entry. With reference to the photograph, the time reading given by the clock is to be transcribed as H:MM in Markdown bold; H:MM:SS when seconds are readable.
**5:22**
